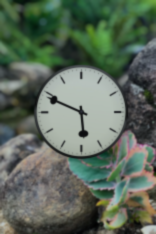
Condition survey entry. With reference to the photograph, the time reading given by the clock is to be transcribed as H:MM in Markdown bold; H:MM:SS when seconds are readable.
**5:49**
